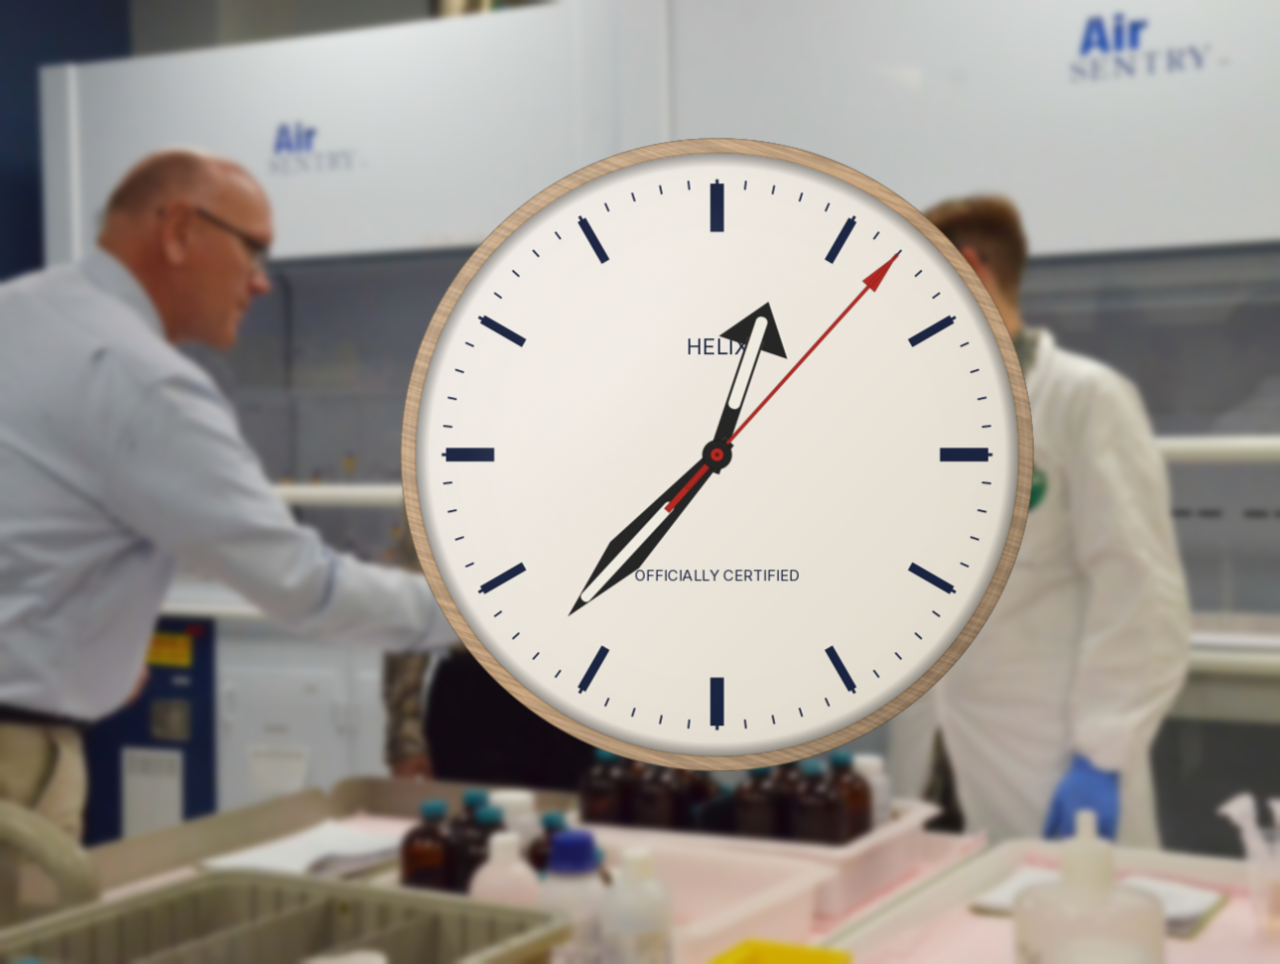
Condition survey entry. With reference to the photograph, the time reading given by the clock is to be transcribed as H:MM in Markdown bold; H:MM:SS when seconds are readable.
**12:37:07**
